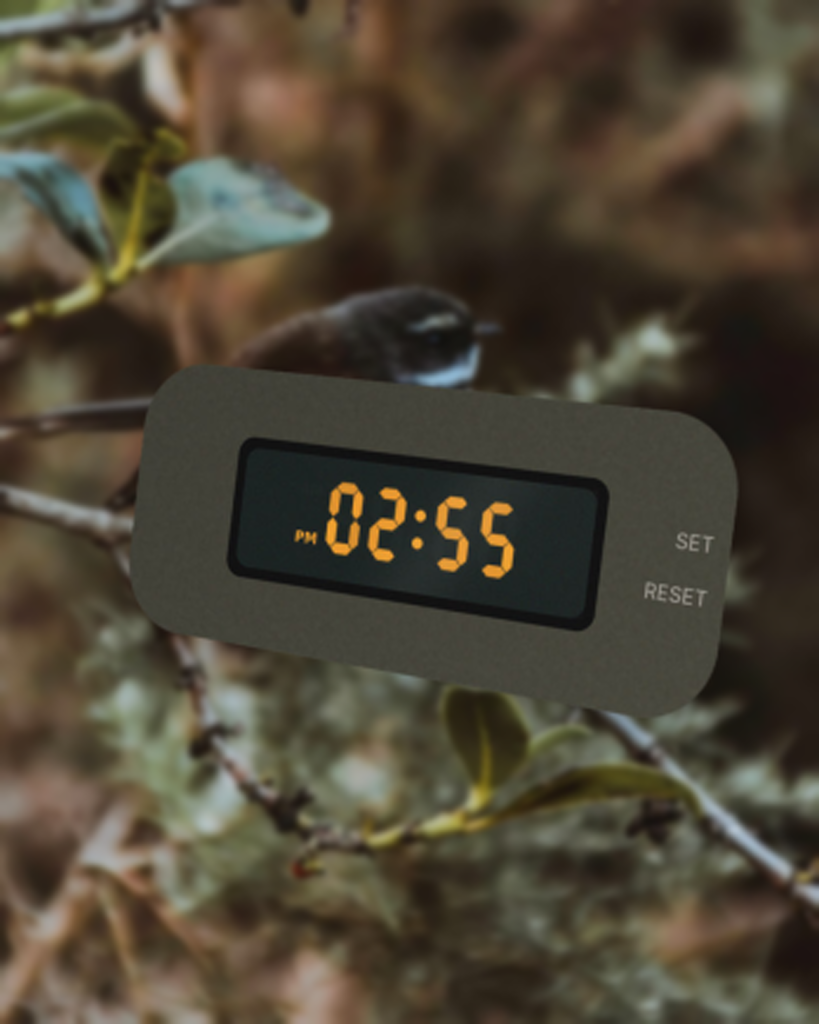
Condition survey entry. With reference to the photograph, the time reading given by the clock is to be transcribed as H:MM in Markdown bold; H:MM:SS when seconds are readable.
**2:55**
